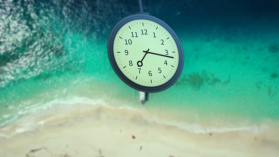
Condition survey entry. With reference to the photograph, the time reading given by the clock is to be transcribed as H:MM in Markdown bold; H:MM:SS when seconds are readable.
**7:17**
